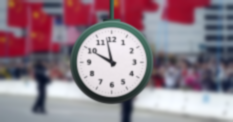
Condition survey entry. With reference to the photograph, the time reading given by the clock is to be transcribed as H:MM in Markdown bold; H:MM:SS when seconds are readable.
**9:58**
